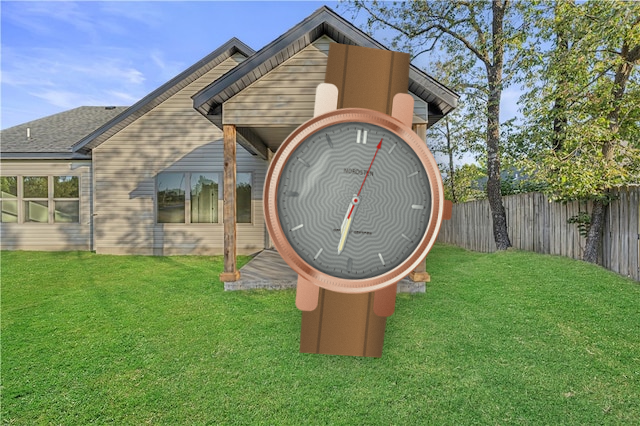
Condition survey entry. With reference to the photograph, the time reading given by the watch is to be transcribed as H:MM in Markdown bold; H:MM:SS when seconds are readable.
**6:32:03**
